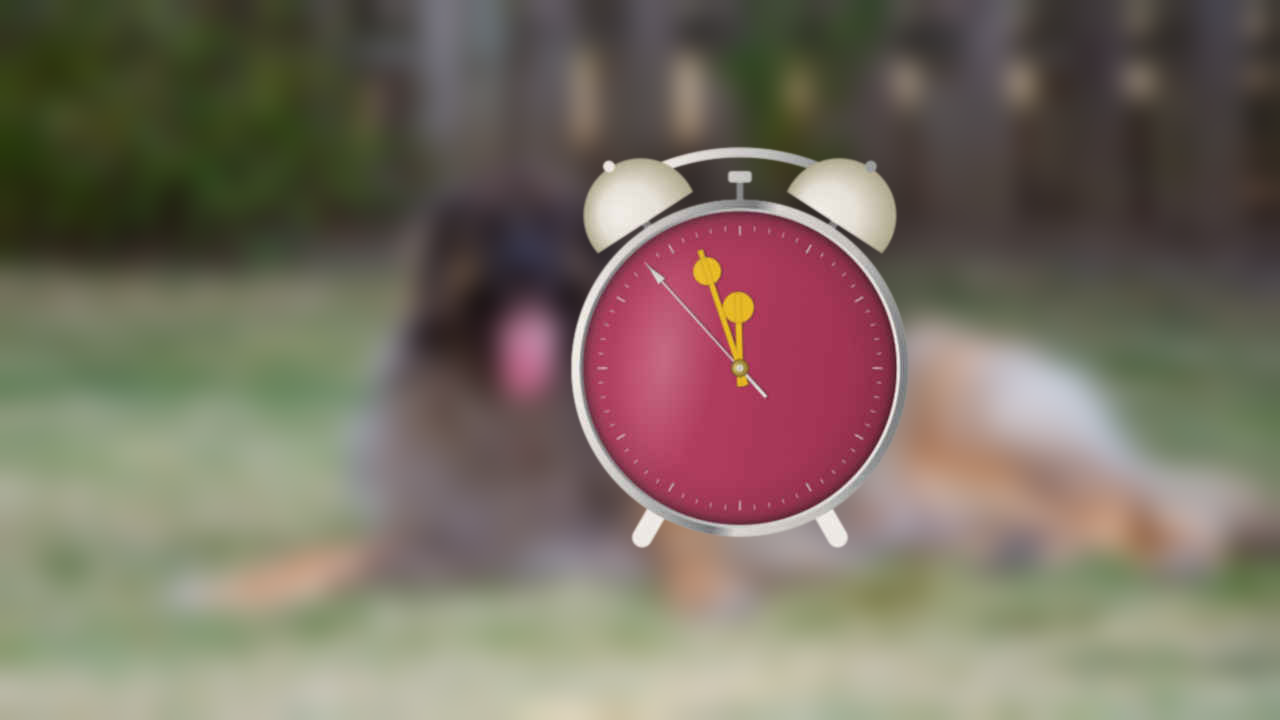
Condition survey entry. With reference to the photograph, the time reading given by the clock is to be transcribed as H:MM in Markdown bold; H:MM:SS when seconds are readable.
**11:56:53**
